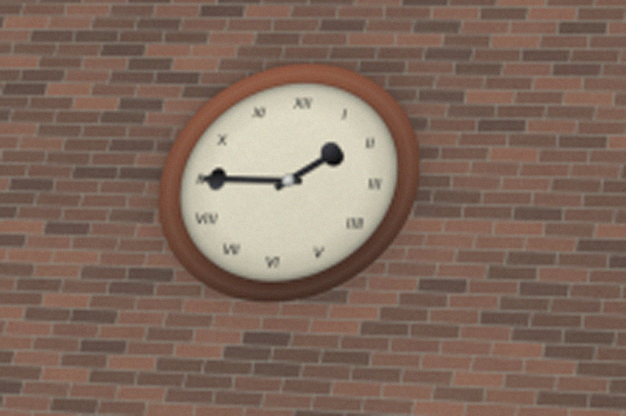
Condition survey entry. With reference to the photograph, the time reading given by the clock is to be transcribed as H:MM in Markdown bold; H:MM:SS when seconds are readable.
**1:45**
